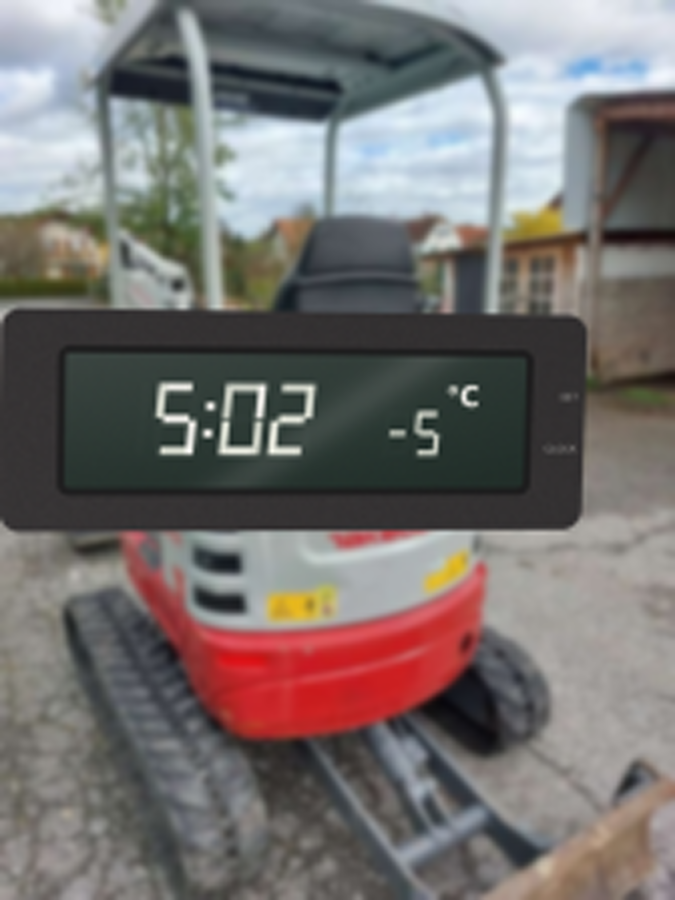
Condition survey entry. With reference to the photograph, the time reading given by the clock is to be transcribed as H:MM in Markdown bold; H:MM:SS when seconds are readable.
**5:02**
